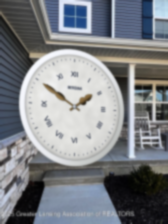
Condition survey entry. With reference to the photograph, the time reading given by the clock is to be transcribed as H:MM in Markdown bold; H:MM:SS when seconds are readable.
**1:50**
